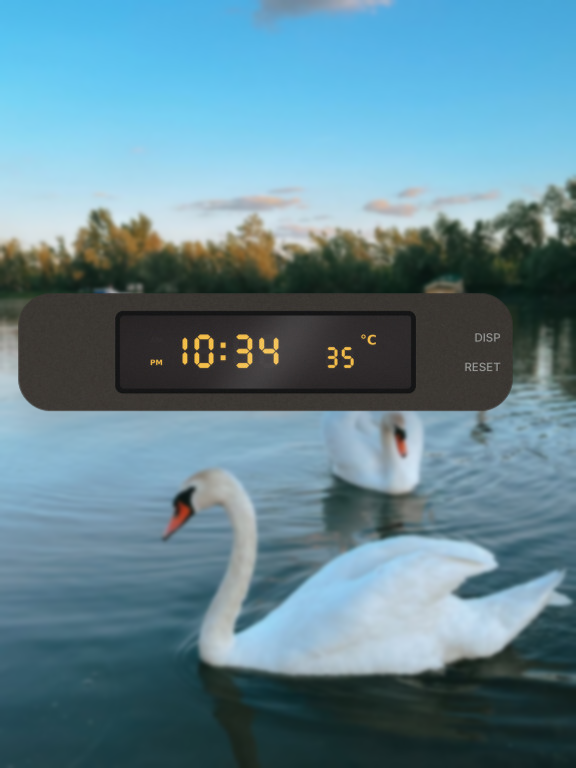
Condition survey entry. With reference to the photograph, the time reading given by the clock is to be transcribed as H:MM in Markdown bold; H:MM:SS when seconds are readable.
**10:34**
